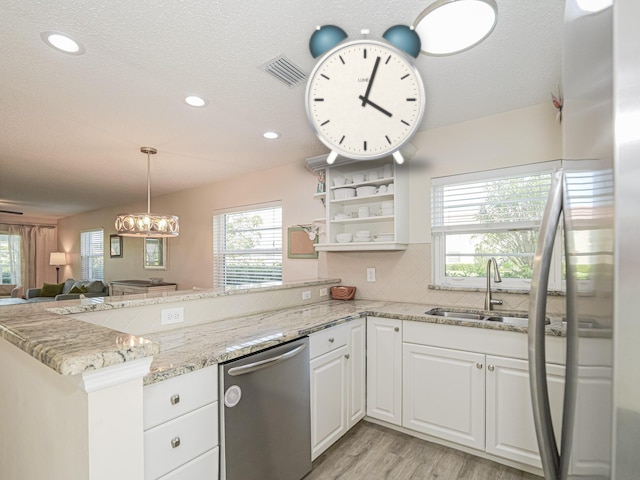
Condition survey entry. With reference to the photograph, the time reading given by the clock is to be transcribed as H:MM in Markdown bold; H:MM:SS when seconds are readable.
**4:03**
